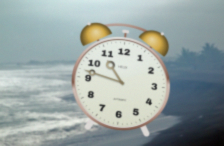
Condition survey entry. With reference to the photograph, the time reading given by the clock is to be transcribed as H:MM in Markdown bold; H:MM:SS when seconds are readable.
**10:47**
